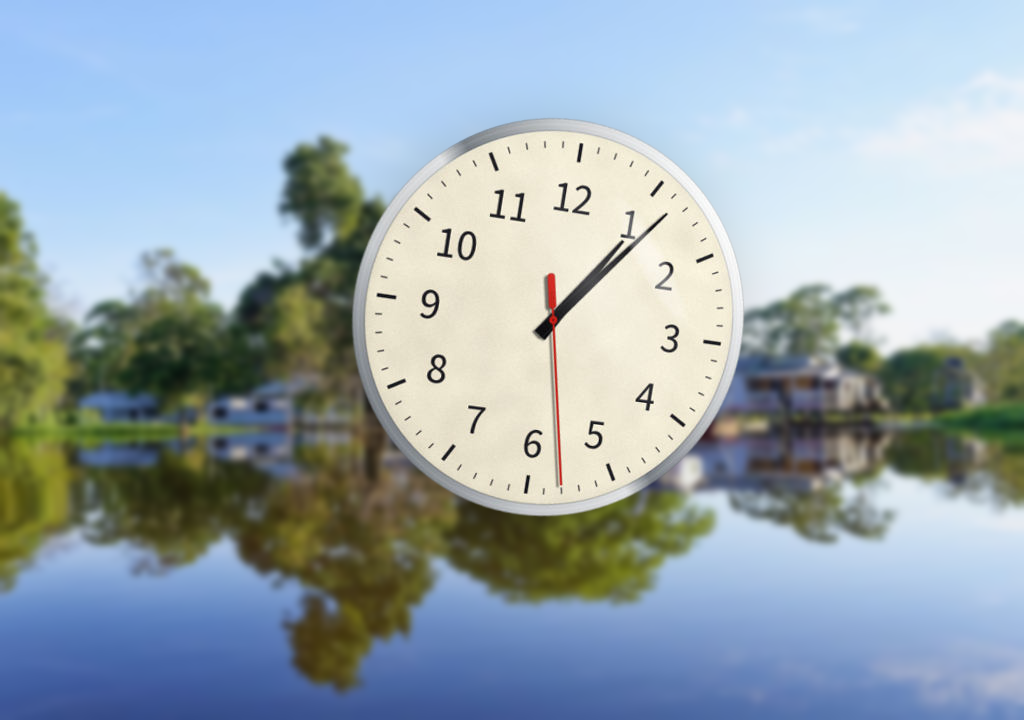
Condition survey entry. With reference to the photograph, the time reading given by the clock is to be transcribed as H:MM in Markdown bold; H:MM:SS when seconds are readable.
**1:06:28**
